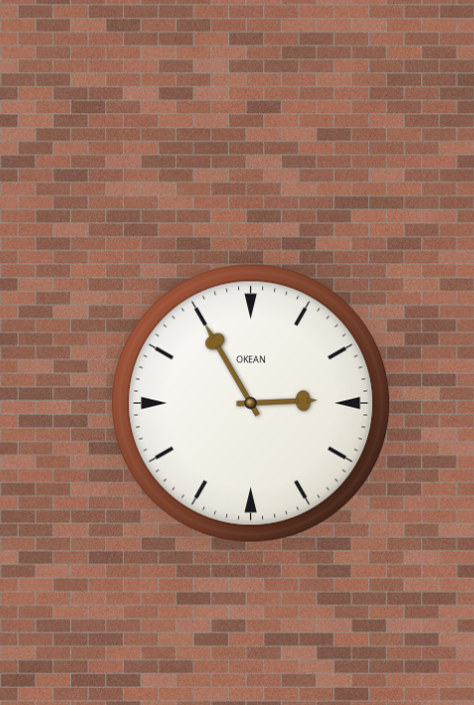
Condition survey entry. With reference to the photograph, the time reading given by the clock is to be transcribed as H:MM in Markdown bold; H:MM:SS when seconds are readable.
**2:55**
